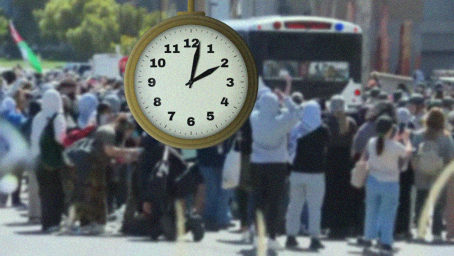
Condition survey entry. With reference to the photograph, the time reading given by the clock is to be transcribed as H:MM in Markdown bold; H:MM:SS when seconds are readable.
**2:02**
